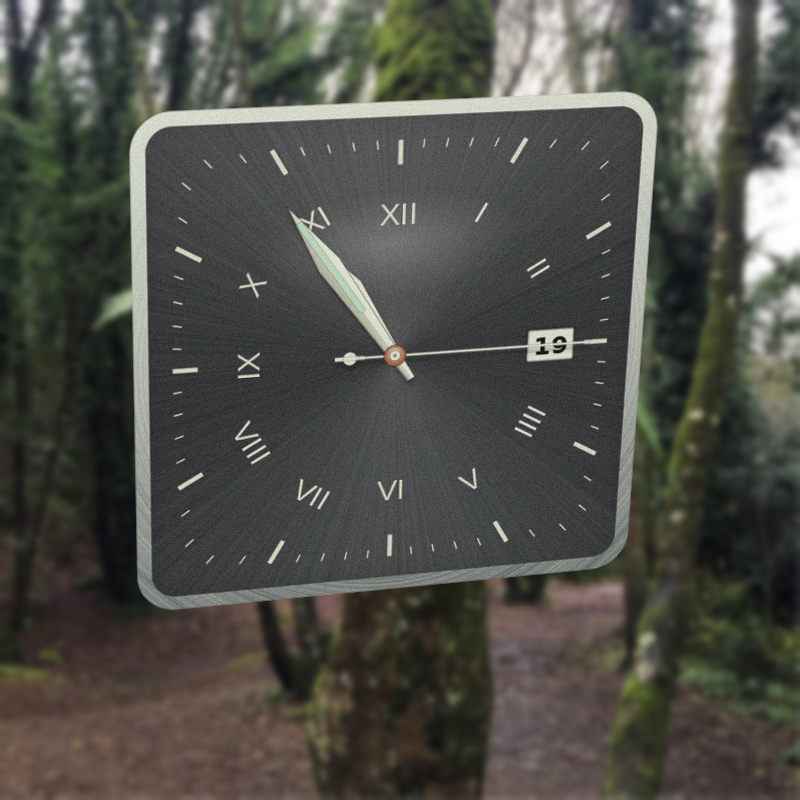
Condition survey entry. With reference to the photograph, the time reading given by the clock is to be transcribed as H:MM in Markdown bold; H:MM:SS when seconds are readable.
**10:54:15**
